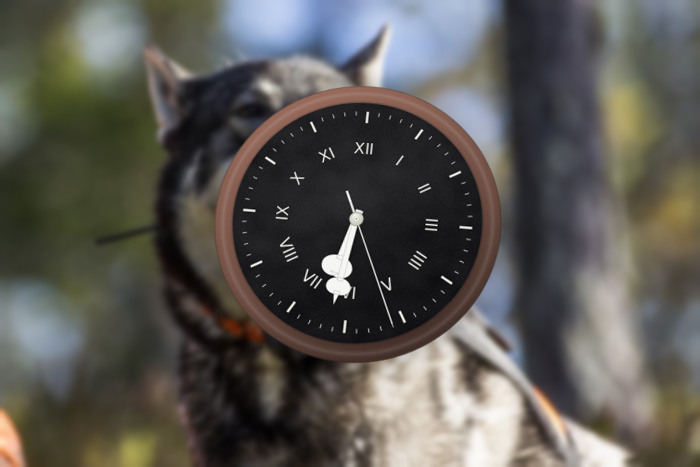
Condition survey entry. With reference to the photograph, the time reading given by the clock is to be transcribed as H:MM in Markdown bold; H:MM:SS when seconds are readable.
**6:31:26**
